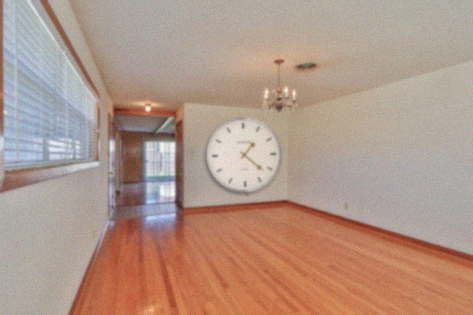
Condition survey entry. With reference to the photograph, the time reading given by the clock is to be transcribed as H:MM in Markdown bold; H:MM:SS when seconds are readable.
**1:22**
